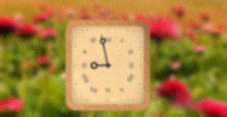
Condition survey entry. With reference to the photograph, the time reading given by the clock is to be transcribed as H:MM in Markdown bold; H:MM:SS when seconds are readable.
**8:58**
